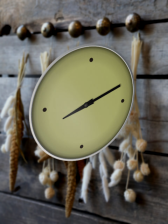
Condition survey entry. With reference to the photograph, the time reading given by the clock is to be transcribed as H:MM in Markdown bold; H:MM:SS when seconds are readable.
**8:11**
